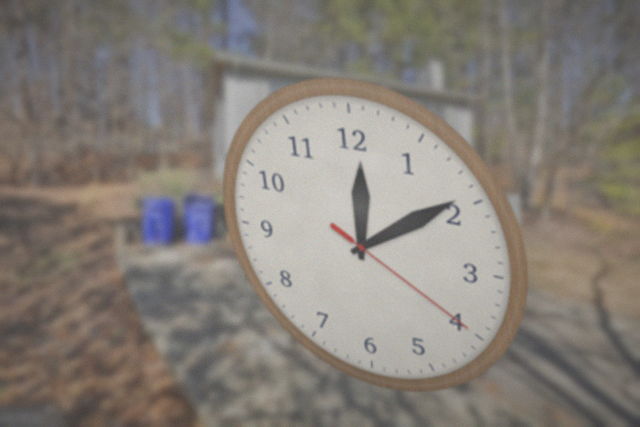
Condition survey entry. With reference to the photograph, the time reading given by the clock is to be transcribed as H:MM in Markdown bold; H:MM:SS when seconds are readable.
**12:09:20**
